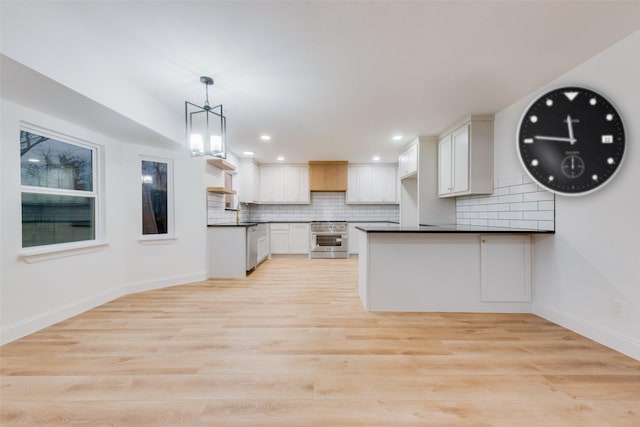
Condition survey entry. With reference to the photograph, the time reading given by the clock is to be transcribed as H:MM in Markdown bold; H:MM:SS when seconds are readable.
**11:46**
